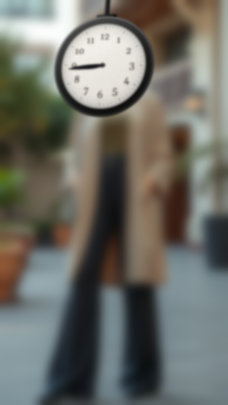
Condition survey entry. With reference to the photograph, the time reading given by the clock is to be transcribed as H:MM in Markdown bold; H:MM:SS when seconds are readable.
**8:44**
